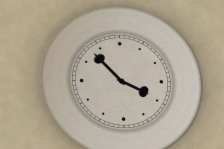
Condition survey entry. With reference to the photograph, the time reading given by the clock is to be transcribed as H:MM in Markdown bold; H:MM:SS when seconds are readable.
**3:53**
